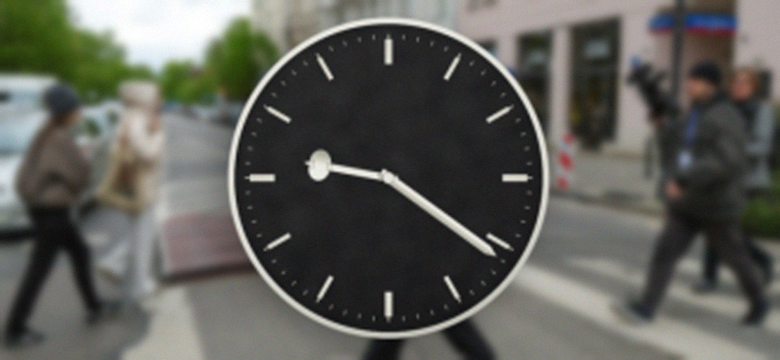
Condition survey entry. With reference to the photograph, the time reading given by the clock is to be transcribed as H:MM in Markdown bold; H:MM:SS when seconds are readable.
**9:21**
